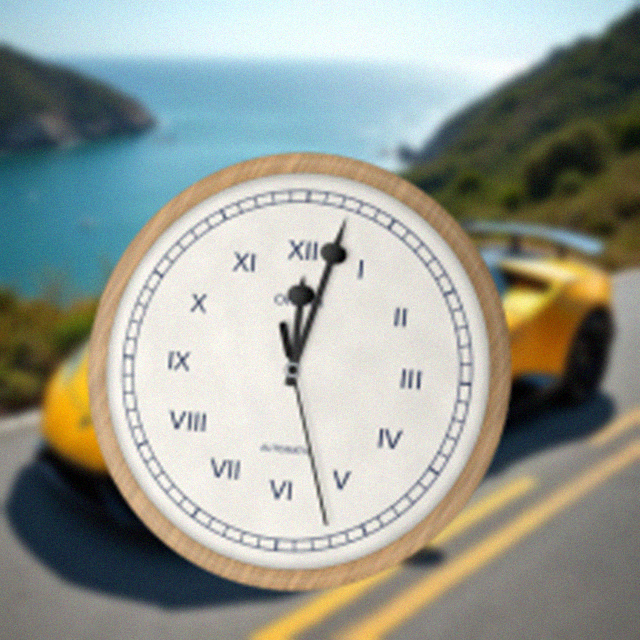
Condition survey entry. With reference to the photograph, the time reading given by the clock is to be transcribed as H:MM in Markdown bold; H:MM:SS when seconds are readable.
**12:02:27**
